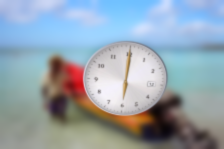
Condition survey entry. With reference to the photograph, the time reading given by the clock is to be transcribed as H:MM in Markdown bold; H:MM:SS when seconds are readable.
**6:00**
